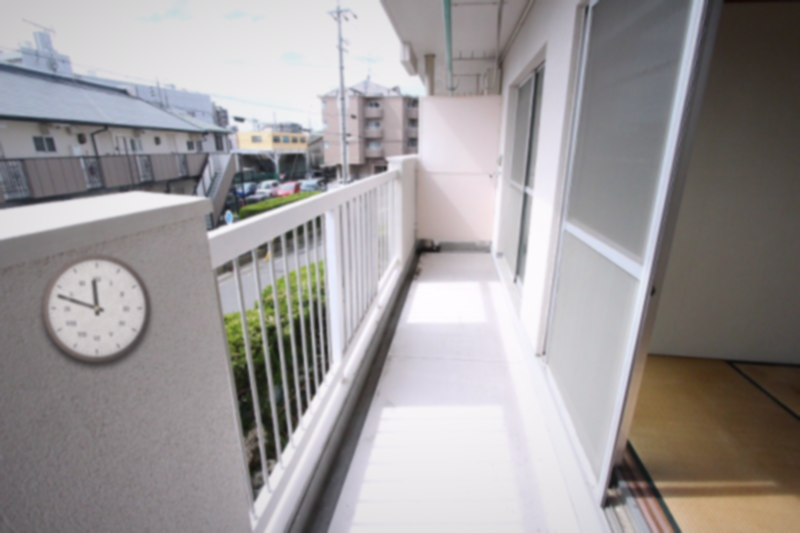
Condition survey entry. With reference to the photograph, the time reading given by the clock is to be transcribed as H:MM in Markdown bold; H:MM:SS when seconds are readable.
**11:48**
